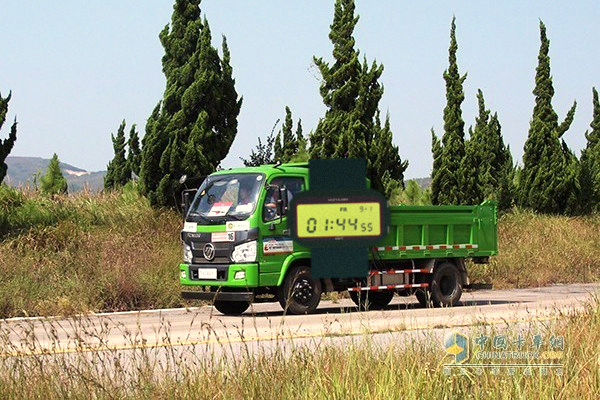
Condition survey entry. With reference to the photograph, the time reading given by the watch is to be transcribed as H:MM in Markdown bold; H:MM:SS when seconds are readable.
**1:44**
